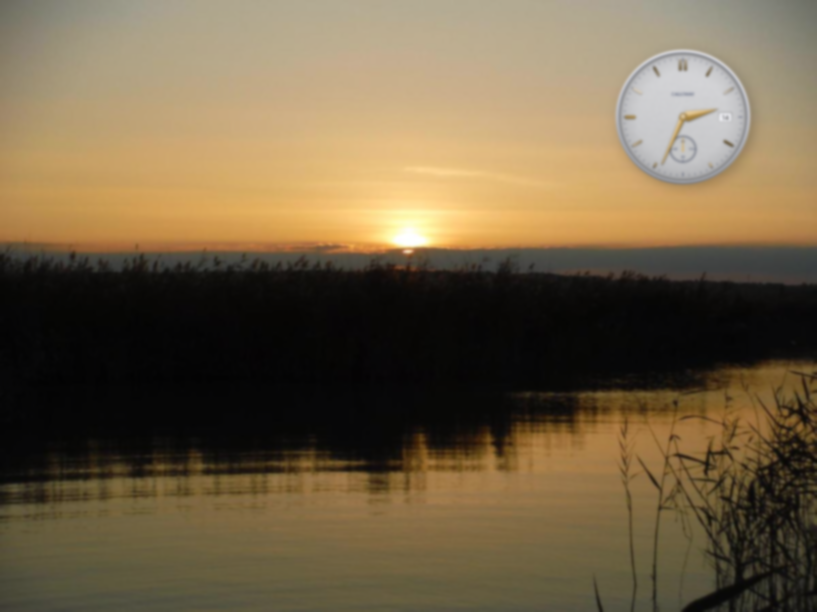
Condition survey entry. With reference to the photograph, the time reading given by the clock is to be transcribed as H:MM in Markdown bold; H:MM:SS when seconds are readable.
**2:34**
